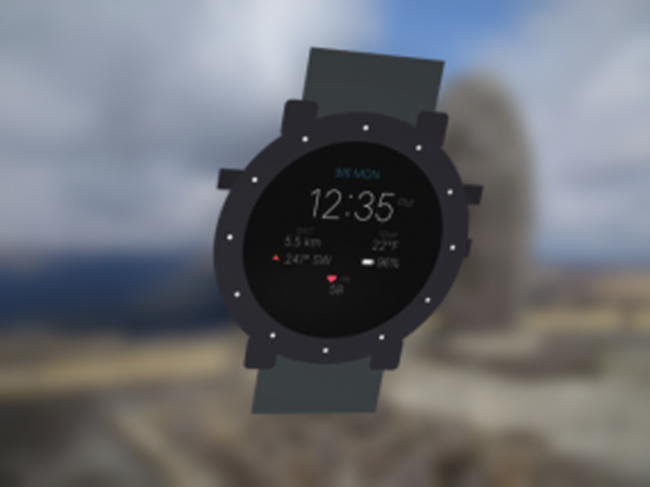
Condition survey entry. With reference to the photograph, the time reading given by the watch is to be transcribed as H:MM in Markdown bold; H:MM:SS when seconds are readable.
**12:35**
